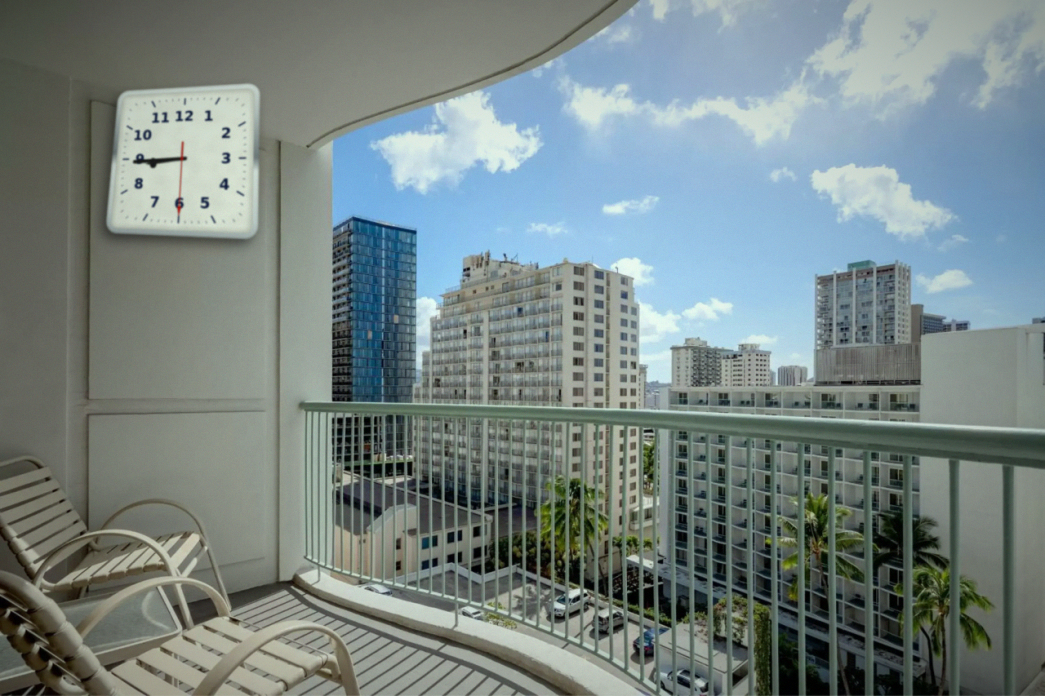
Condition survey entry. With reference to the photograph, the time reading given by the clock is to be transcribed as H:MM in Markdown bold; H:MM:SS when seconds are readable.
**8:44:30**
